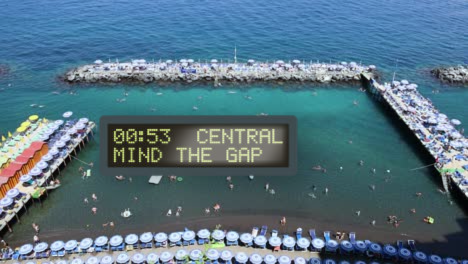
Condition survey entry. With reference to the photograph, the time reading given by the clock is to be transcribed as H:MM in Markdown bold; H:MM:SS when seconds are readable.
**0:53**
